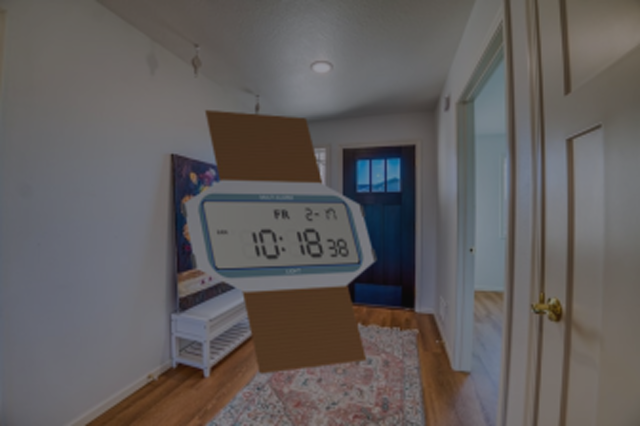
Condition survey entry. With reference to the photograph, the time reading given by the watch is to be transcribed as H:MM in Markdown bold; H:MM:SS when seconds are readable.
**10:18:38**
